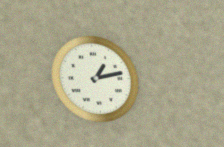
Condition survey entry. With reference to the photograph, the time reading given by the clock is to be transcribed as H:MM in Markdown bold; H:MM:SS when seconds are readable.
**1:13**
